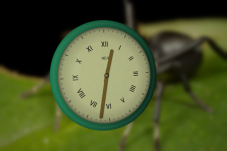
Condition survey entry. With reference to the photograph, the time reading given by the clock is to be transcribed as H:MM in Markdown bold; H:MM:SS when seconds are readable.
**12:32**
